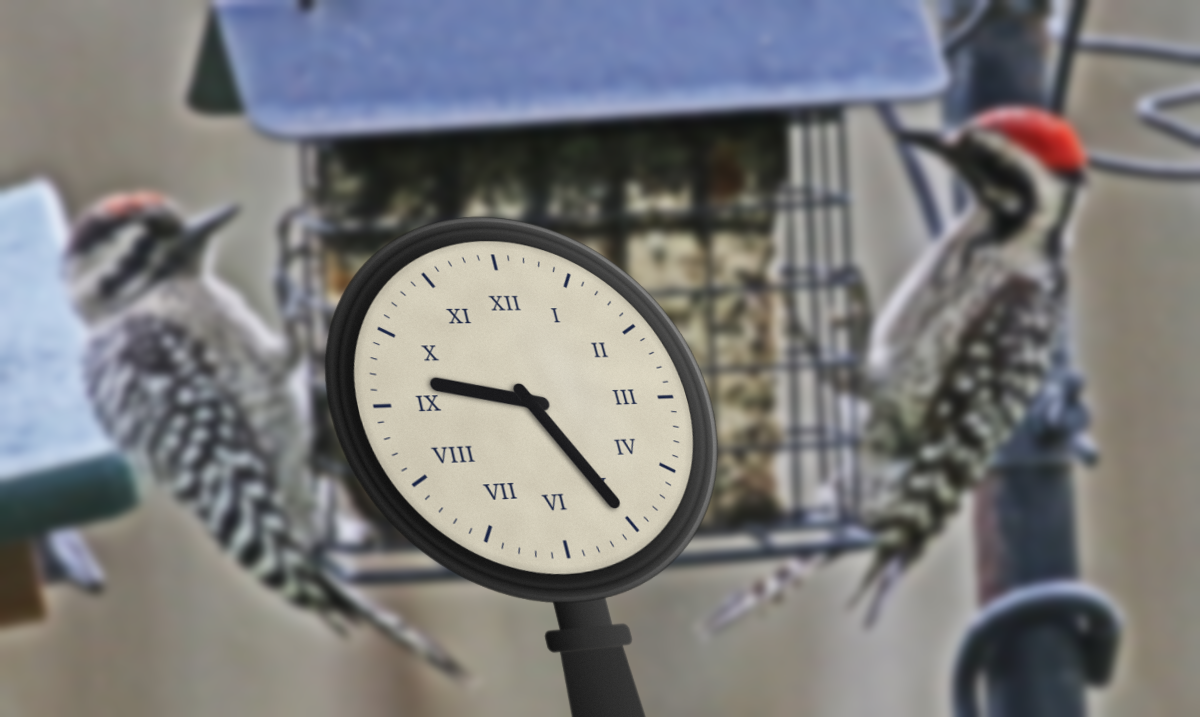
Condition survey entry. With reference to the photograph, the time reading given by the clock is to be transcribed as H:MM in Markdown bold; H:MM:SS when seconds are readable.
**9:25**
